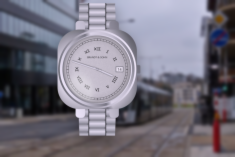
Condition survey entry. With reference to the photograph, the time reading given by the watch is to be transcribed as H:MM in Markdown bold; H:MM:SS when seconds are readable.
**3:48**
